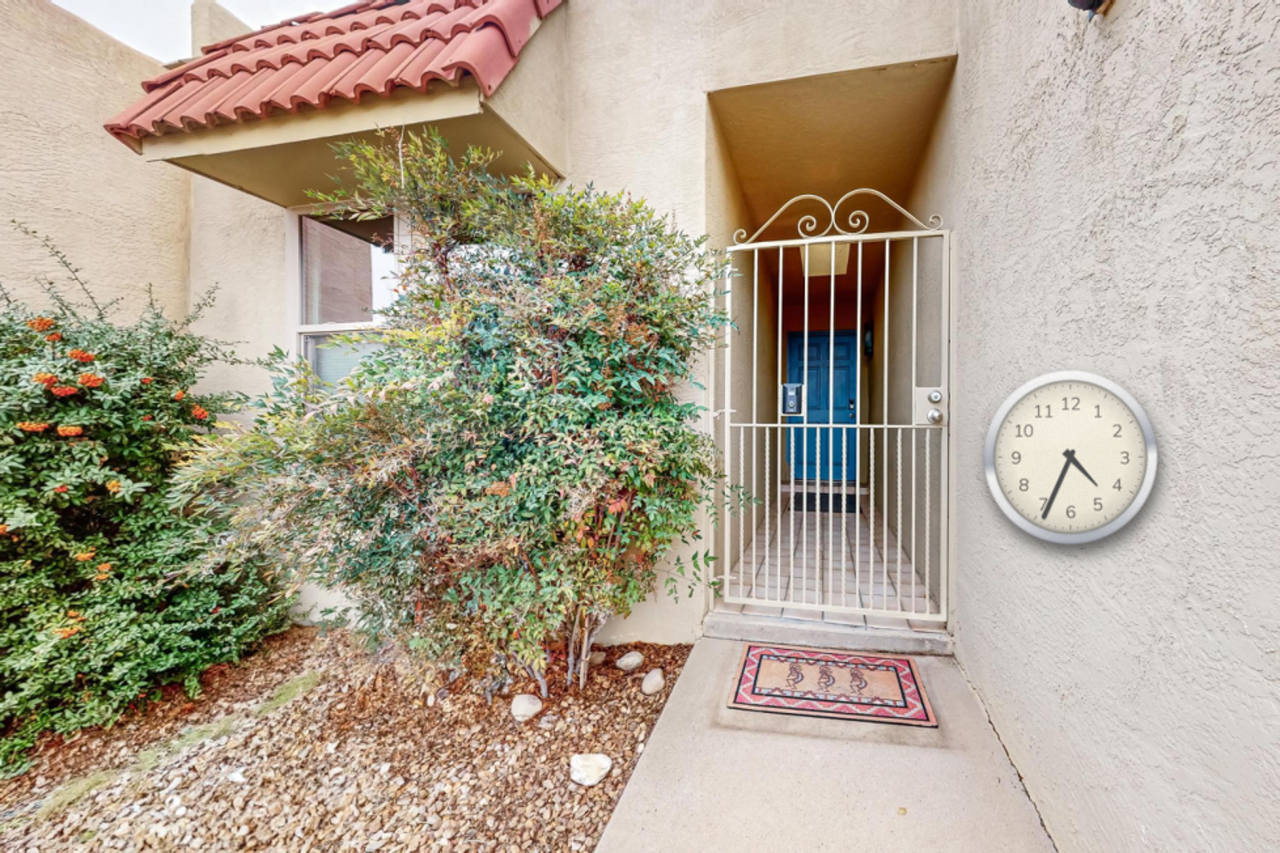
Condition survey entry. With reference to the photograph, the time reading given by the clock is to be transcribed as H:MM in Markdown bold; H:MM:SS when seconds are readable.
**4:34**
